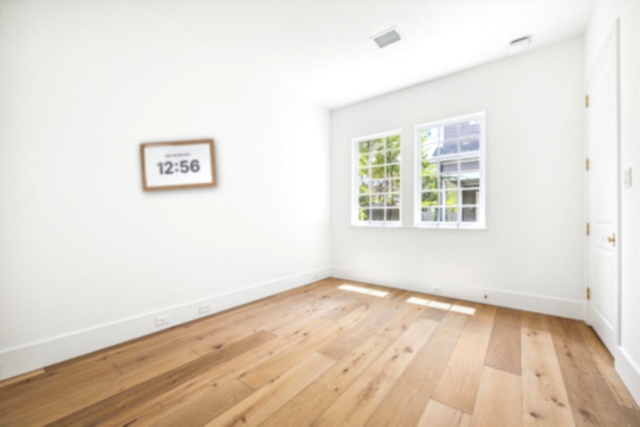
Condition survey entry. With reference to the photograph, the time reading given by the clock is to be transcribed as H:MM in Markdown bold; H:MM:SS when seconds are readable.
**12:56**
